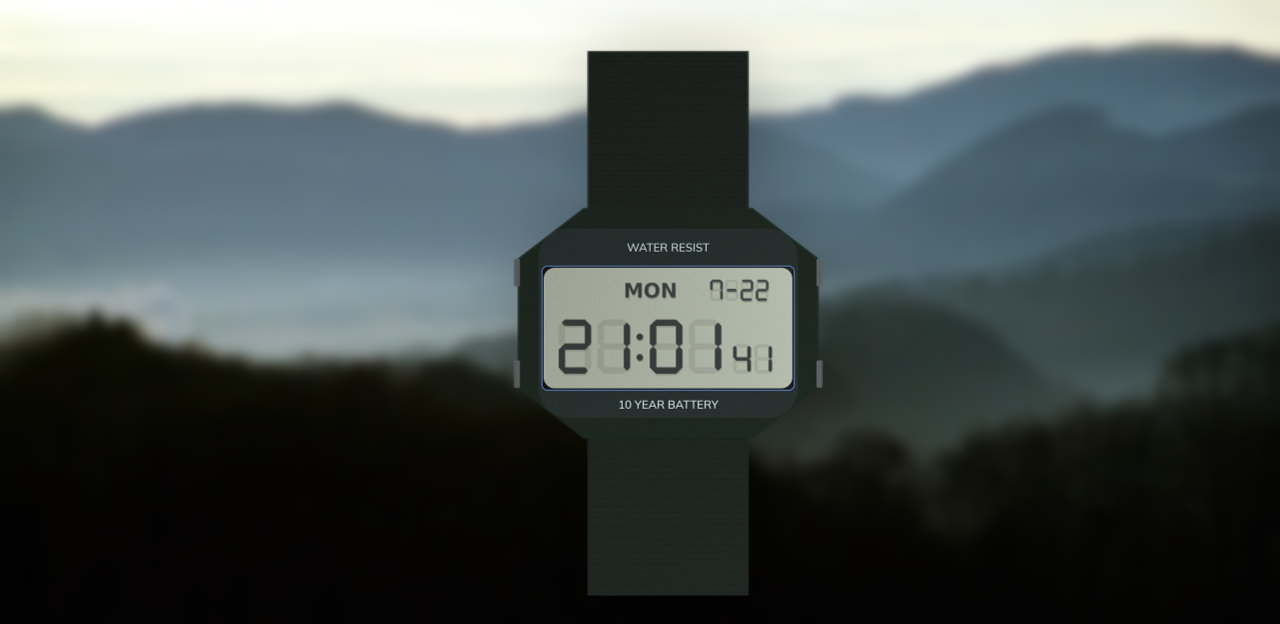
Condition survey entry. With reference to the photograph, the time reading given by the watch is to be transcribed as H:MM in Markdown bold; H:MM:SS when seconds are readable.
**21:01:41**
